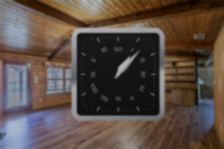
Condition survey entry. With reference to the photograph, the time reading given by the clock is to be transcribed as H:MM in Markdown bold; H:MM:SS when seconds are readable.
**1:07**
